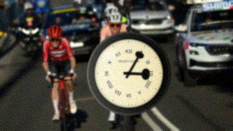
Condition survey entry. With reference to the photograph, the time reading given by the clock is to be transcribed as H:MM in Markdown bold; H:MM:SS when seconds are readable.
**3:05**
